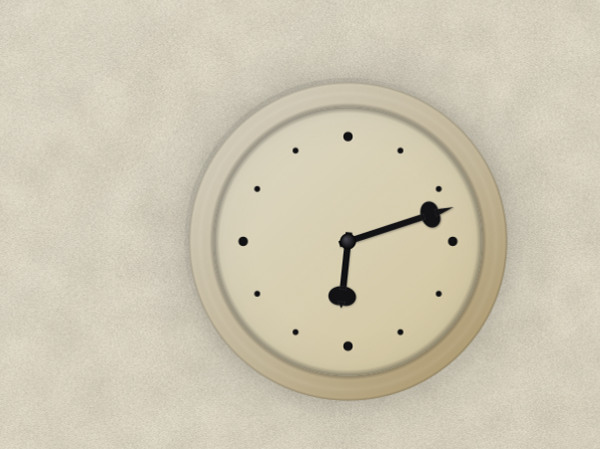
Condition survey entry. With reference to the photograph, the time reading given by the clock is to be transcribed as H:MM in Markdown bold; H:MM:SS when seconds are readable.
**6:12**
